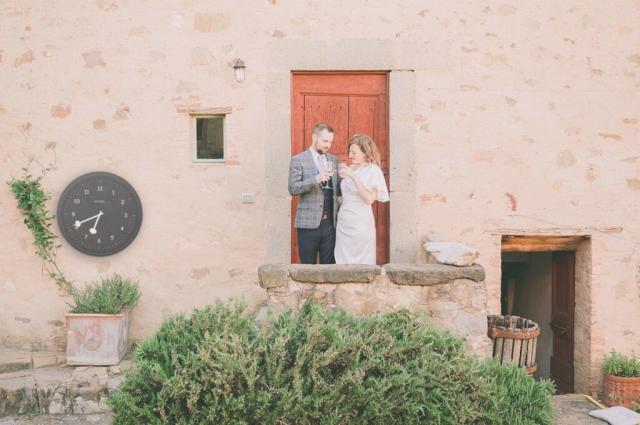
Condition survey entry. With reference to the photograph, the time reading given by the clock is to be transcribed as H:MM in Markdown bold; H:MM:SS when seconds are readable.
**6:41**
